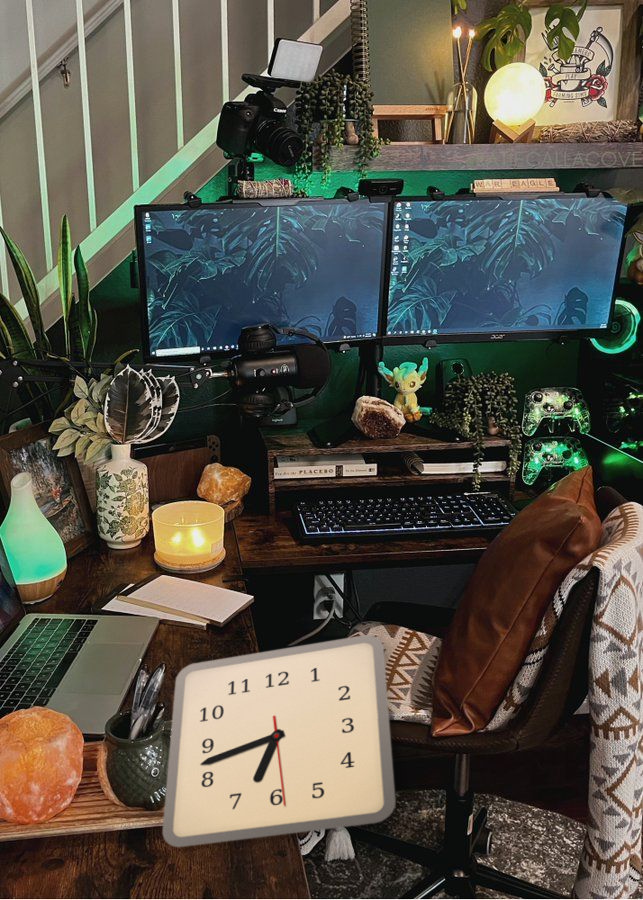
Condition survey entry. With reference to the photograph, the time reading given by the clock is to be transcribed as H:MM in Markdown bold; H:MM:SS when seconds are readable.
**6:42:29**
